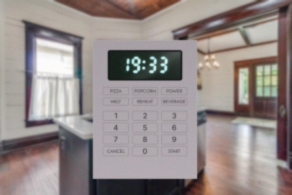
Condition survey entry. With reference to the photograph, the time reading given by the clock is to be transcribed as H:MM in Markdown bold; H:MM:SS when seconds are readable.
**19:33**
